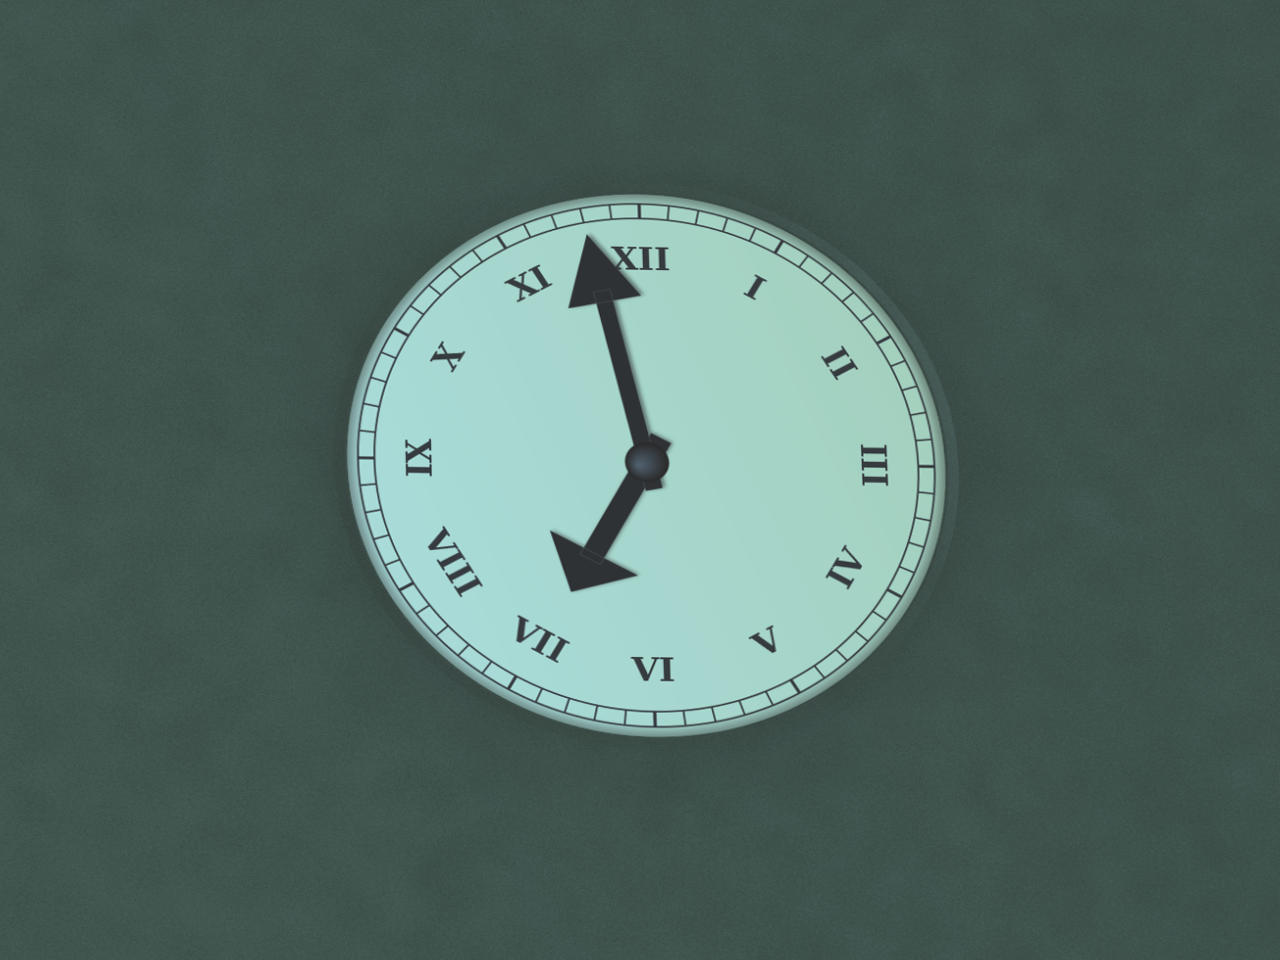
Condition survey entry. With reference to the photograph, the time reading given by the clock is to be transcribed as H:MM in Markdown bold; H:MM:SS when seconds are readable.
**6:58**
